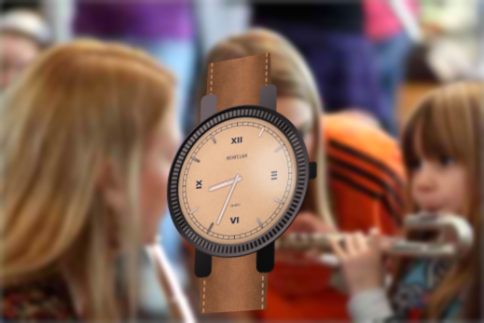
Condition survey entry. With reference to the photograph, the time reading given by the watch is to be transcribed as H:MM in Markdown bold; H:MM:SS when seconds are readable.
**8:34**
